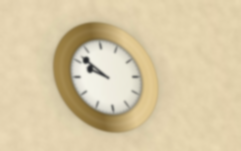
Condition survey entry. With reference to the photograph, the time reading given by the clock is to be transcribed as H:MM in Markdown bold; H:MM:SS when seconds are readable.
**9:52**
